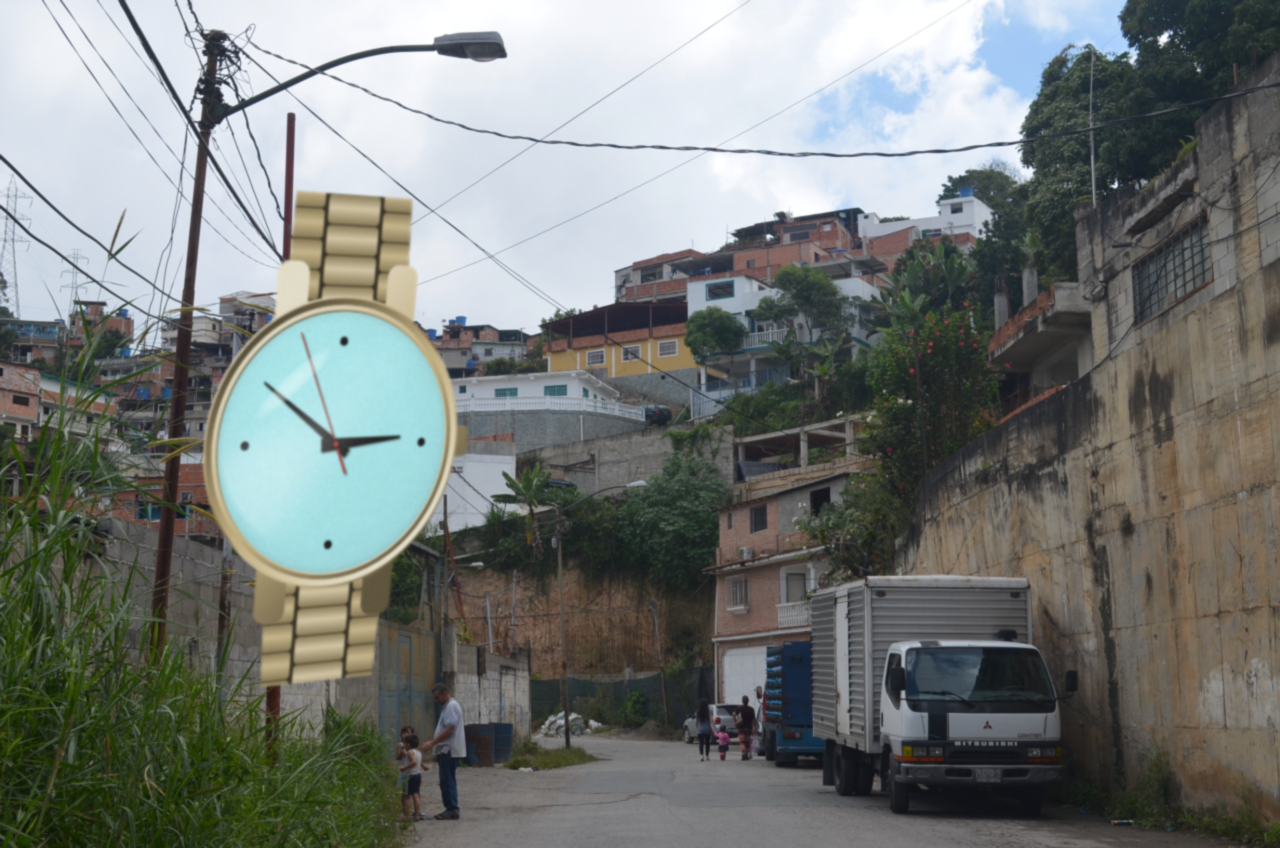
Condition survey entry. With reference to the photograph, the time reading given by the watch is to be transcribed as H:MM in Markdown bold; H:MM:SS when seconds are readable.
**2:50:56**
